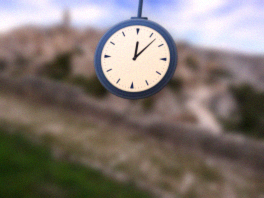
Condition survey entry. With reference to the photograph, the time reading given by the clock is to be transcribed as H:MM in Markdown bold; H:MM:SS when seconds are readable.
**12:07**
